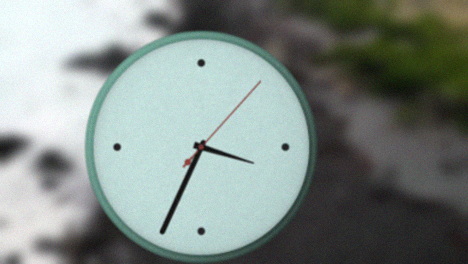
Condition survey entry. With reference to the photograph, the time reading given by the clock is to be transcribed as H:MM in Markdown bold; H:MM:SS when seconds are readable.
**3:34:07**
